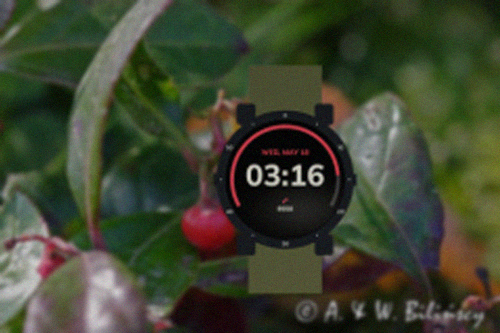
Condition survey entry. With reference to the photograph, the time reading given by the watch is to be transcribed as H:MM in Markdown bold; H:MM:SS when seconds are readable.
**3:16**
